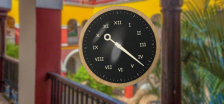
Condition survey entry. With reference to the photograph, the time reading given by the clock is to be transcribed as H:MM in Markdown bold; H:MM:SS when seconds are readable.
**10:22**
